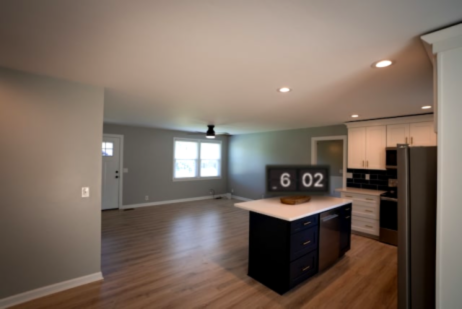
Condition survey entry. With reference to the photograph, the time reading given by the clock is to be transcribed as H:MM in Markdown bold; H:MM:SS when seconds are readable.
**6:02**
